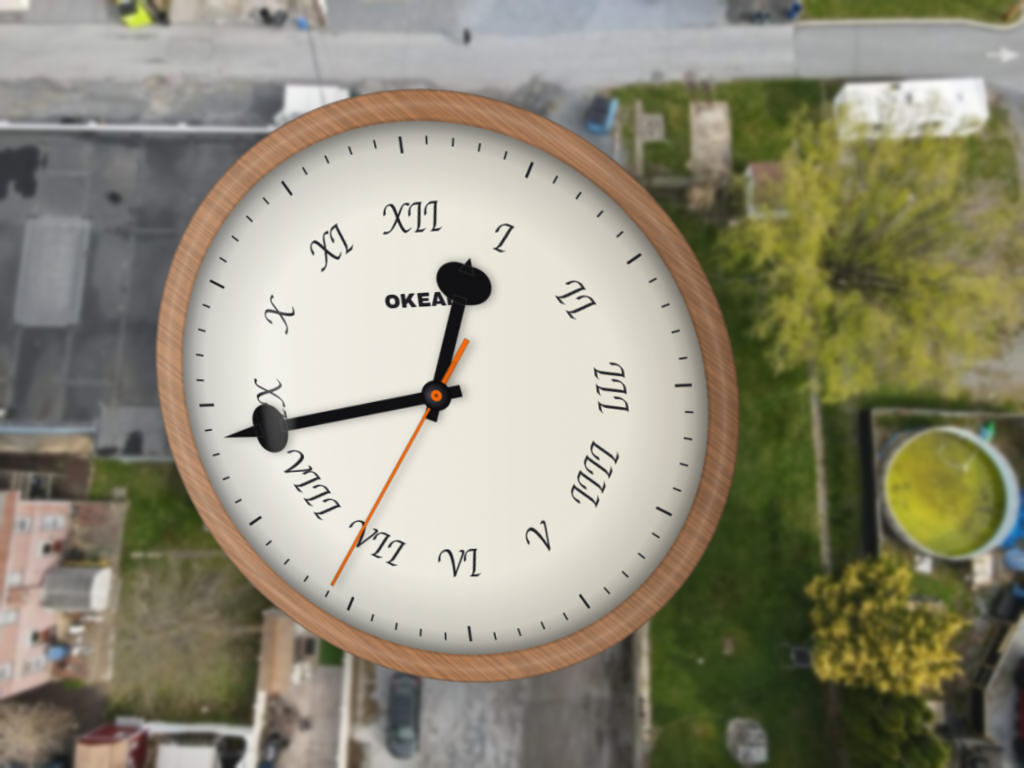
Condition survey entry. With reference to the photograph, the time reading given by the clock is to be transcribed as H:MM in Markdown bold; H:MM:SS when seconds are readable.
**12:43:36**
